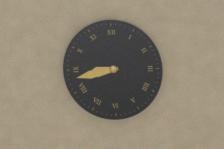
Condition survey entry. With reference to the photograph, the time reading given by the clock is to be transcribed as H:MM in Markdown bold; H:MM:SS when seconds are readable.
**8:43**
